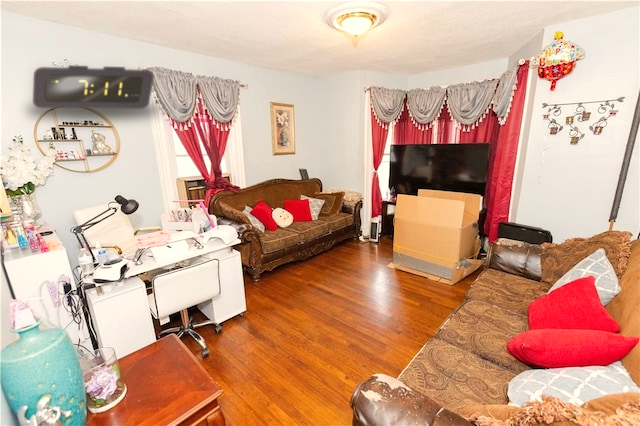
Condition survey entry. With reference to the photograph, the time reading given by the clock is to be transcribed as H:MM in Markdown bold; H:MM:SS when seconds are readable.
**7:11**
